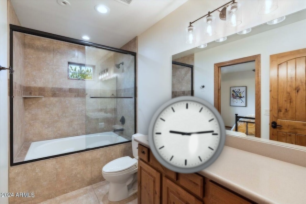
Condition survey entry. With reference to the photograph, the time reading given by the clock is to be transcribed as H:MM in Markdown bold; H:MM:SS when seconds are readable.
**9:14**
